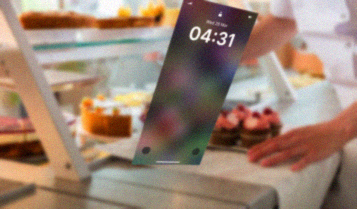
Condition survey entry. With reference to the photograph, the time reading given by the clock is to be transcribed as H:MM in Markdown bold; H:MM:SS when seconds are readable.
**4:31**
